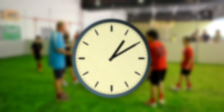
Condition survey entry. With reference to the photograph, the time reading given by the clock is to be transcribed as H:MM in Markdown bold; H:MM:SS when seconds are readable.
**1:10**
